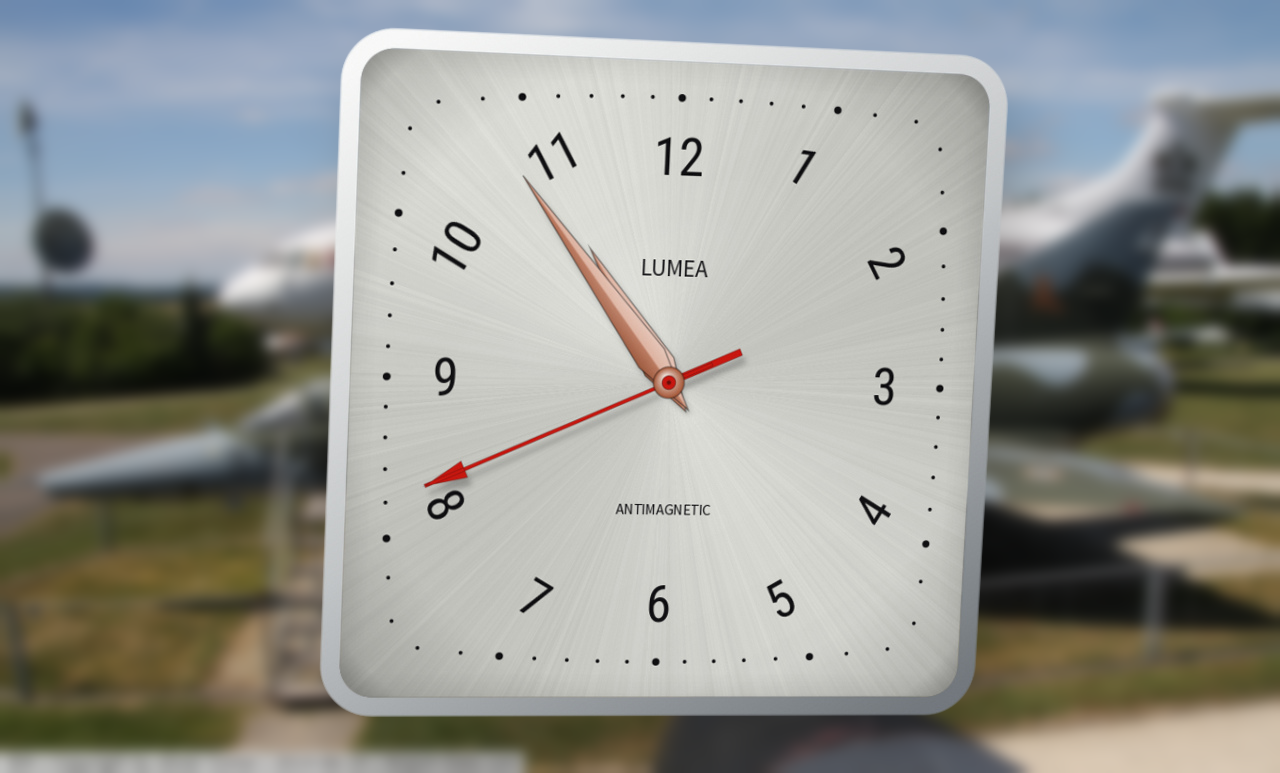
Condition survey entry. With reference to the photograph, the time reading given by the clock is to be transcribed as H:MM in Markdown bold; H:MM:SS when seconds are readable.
**10:53:41**
